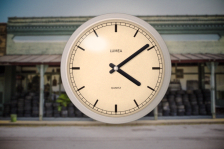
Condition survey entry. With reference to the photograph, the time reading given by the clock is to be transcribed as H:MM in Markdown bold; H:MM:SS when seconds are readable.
**4:09**
